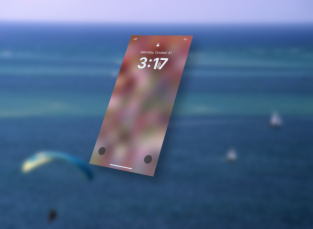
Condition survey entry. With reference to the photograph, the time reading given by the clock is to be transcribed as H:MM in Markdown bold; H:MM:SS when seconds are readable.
**3:17**
